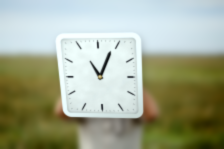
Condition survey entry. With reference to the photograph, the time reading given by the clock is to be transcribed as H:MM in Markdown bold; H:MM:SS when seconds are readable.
**11:04**
